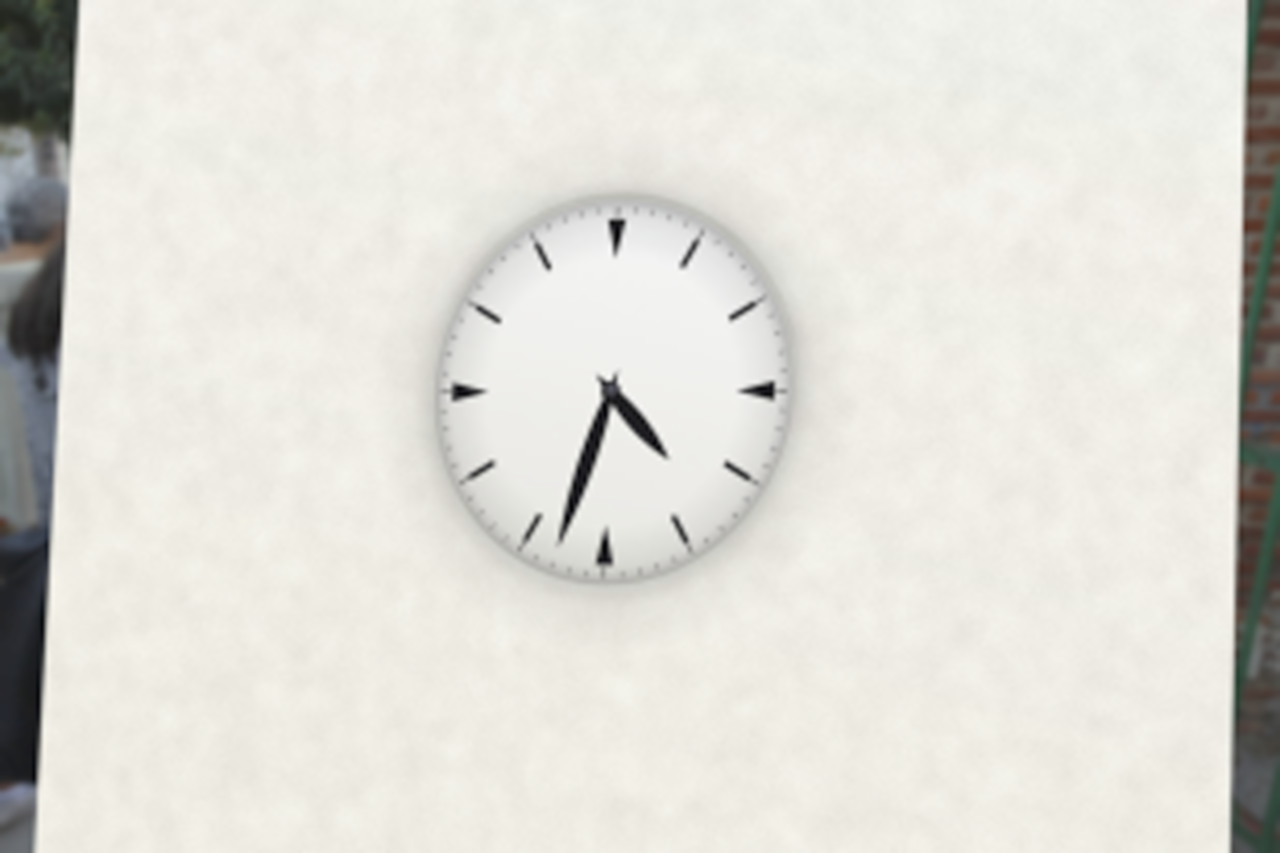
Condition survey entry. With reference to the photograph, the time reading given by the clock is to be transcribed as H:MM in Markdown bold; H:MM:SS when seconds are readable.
**4:33**
